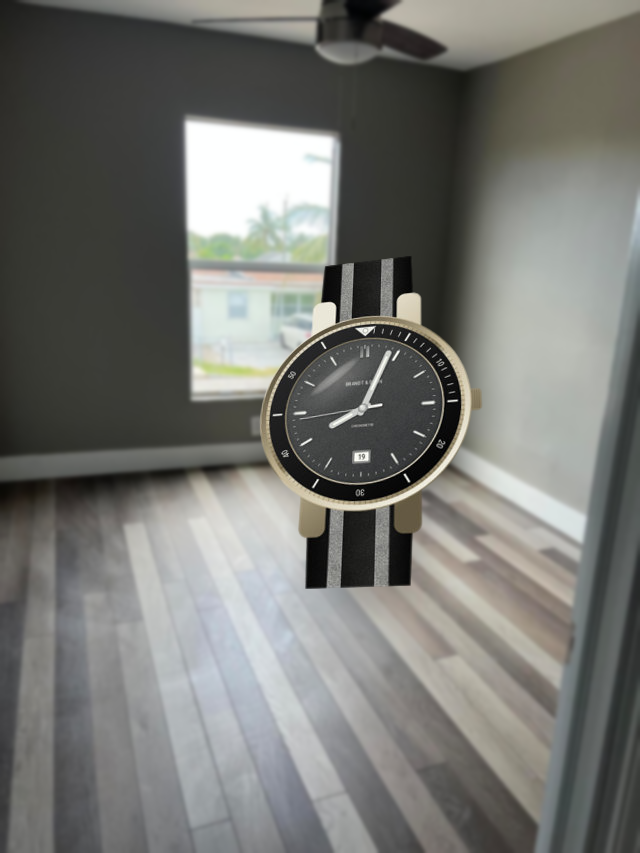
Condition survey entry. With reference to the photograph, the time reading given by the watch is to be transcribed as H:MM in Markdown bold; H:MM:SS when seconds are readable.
**8:03:44**
